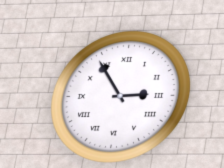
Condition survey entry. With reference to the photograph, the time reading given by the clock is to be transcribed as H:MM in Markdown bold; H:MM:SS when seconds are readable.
**2:54**
